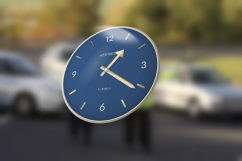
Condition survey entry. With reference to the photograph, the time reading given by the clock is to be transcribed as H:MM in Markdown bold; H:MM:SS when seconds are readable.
**1:21**
